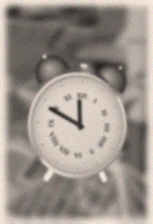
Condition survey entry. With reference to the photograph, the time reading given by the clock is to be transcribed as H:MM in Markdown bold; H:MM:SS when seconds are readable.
**11:49**
